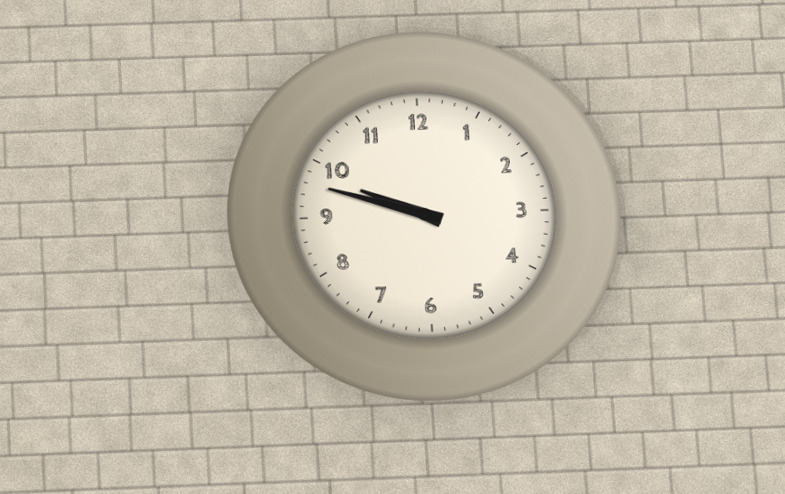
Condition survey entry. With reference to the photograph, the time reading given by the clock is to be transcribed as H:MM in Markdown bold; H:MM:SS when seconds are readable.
**9:48**
